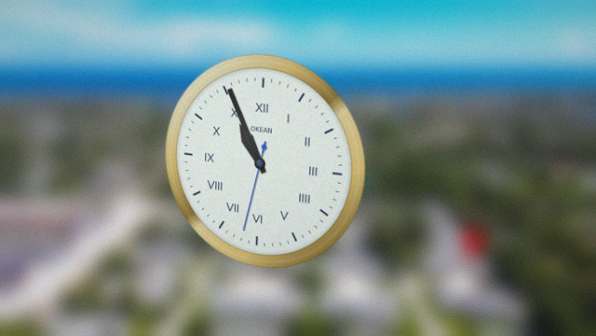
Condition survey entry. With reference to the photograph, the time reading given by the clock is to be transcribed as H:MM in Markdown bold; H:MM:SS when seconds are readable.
**10:55:32**
